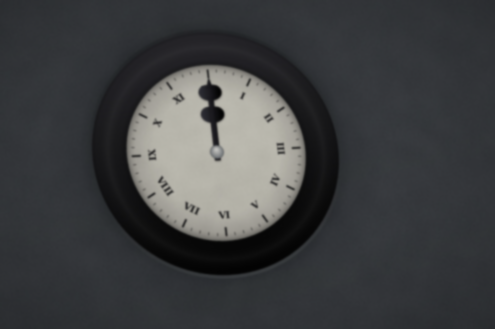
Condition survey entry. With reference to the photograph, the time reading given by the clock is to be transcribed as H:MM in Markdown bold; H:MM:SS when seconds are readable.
**12:00**
